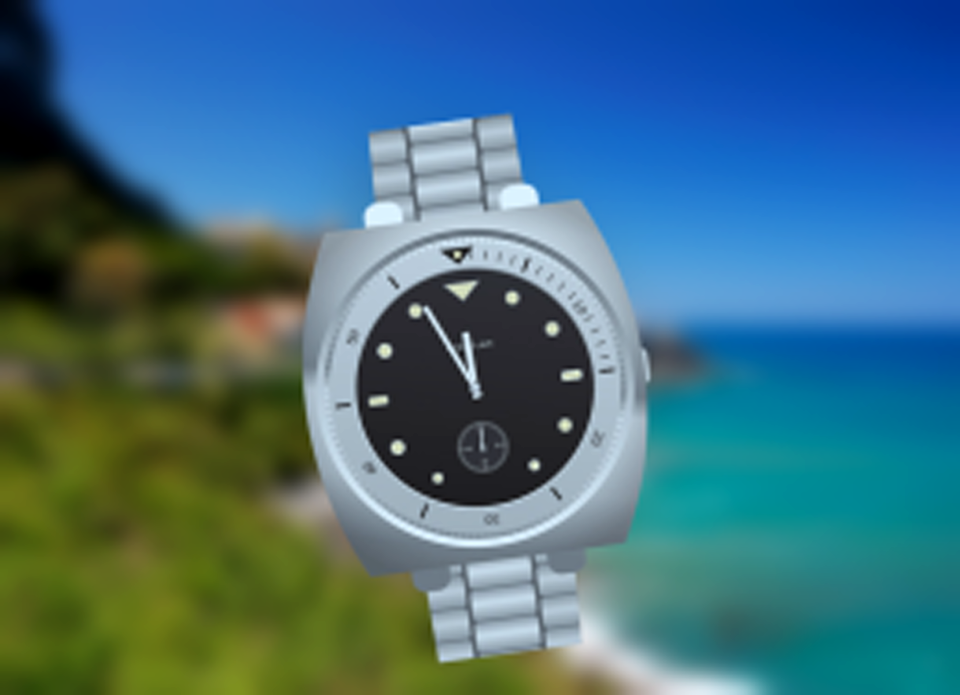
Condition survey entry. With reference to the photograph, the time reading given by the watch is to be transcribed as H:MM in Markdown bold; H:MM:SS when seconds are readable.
**11:56**
